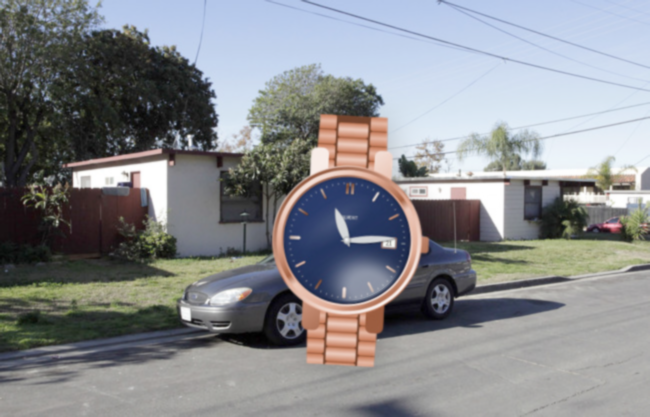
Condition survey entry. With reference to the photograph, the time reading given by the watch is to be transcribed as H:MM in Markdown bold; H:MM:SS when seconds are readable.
**11:14**
